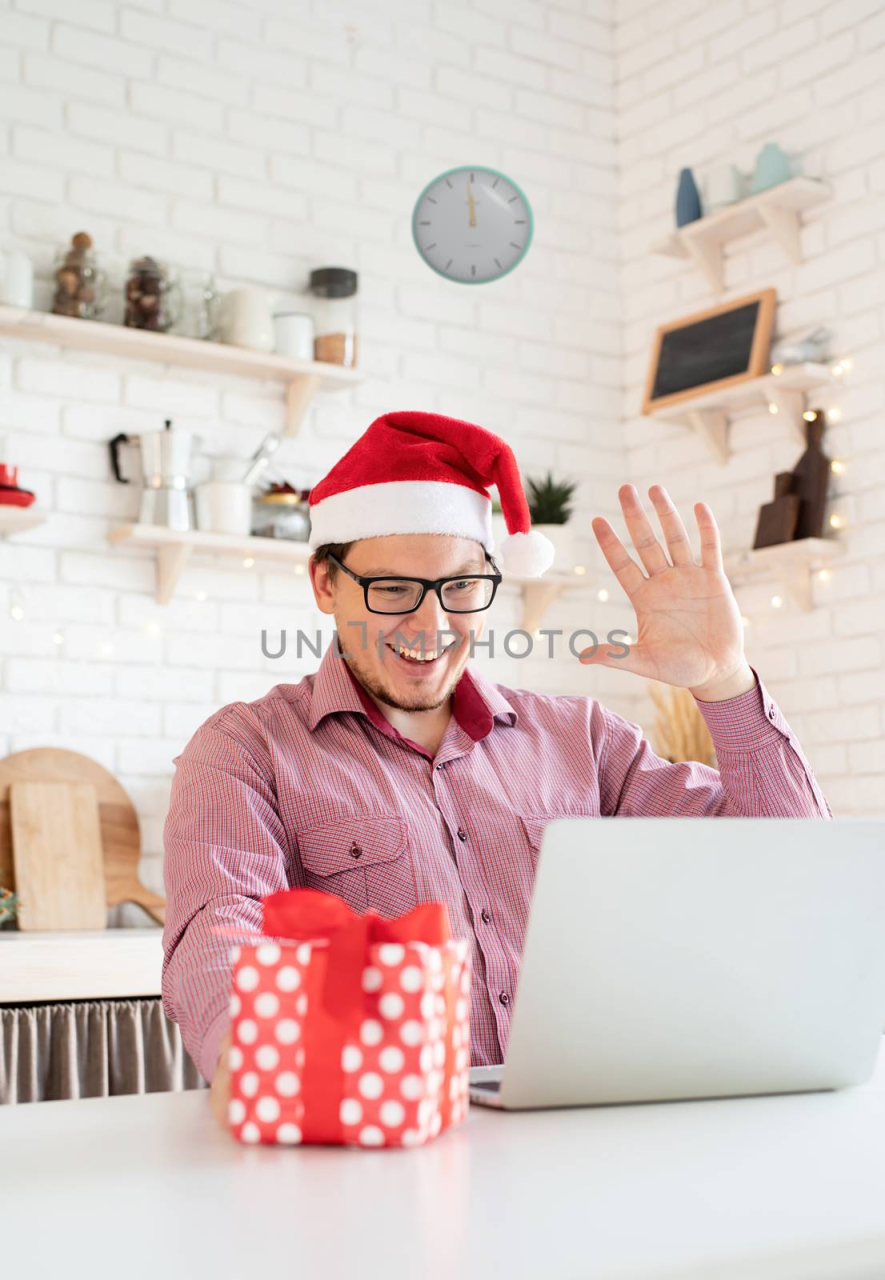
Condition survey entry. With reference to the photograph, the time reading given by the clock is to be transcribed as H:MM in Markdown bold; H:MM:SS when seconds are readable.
**11:59**
